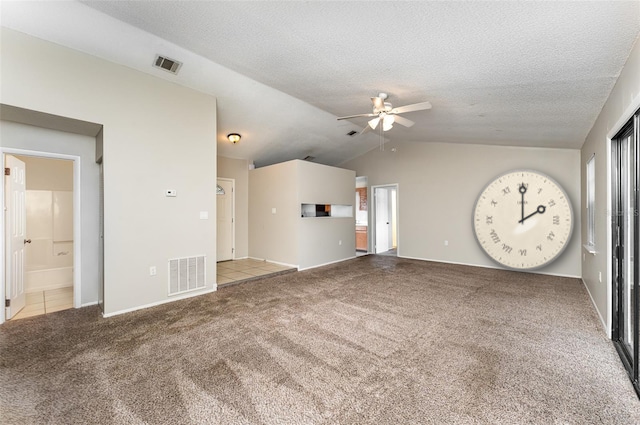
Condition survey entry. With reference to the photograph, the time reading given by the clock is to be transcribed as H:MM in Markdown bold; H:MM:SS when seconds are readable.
**2:00**
